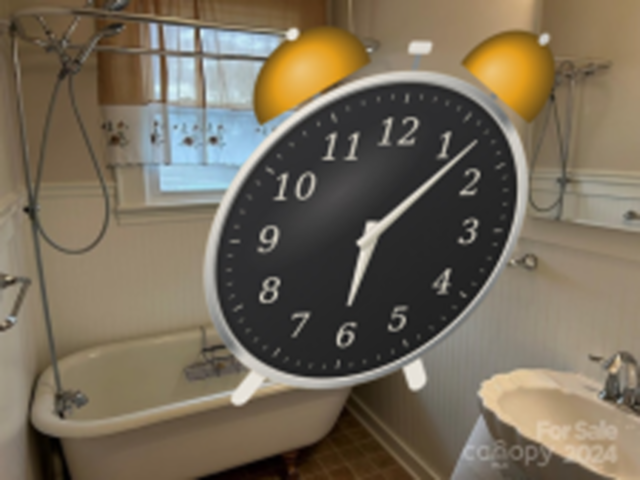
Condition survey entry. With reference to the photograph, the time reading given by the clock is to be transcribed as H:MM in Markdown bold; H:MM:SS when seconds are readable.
**6:07**
